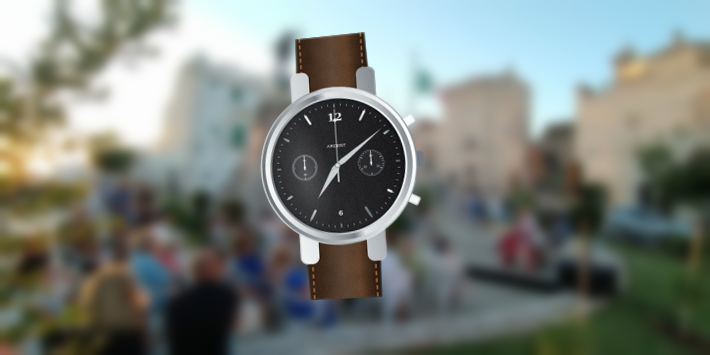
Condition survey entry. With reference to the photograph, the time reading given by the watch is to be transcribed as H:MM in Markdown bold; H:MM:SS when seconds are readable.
**7:09**
